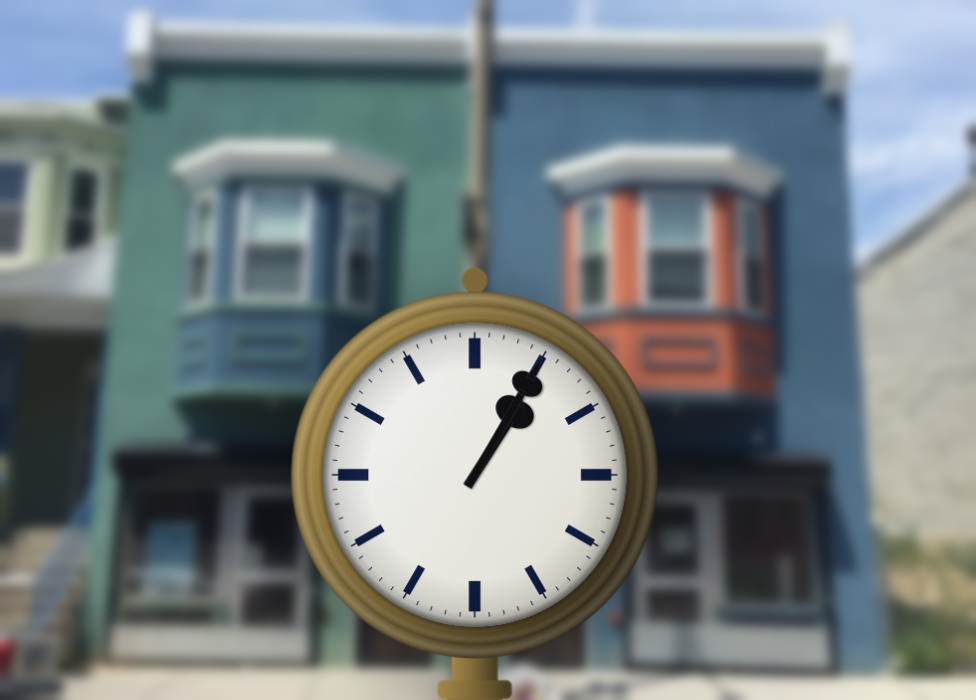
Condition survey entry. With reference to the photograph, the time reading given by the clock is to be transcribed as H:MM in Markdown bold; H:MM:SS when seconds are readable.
**1:05**
